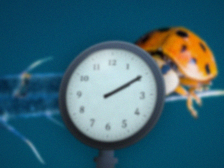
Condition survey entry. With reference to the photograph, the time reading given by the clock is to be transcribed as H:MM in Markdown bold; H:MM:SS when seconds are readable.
**2:10**
